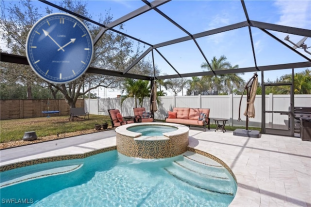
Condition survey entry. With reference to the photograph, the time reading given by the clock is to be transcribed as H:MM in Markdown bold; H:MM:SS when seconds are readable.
**1:52**
